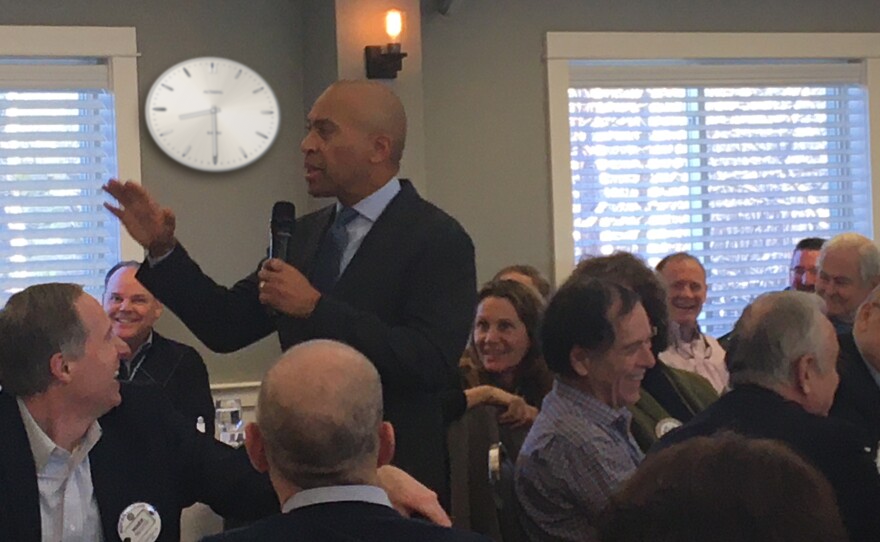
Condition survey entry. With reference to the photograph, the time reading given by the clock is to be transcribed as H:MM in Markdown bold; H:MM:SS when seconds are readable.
**8:30**
